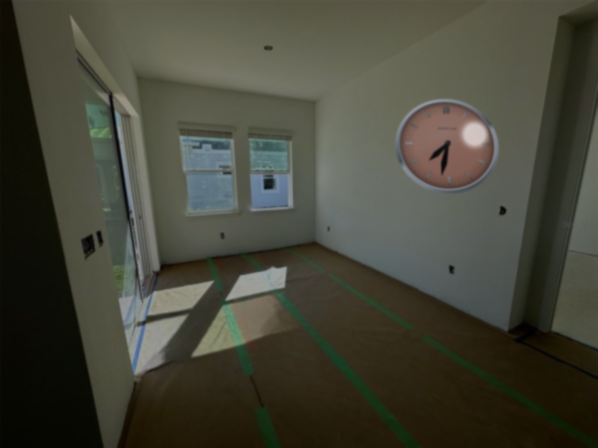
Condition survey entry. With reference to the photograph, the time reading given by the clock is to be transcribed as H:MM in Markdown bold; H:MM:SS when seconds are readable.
**7:32**
